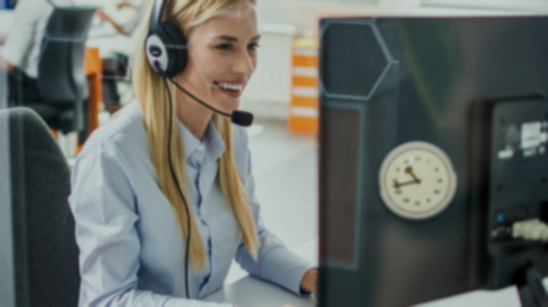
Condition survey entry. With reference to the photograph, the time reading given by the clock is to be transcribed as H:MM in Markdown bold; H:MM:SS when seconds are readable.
**10:43**
